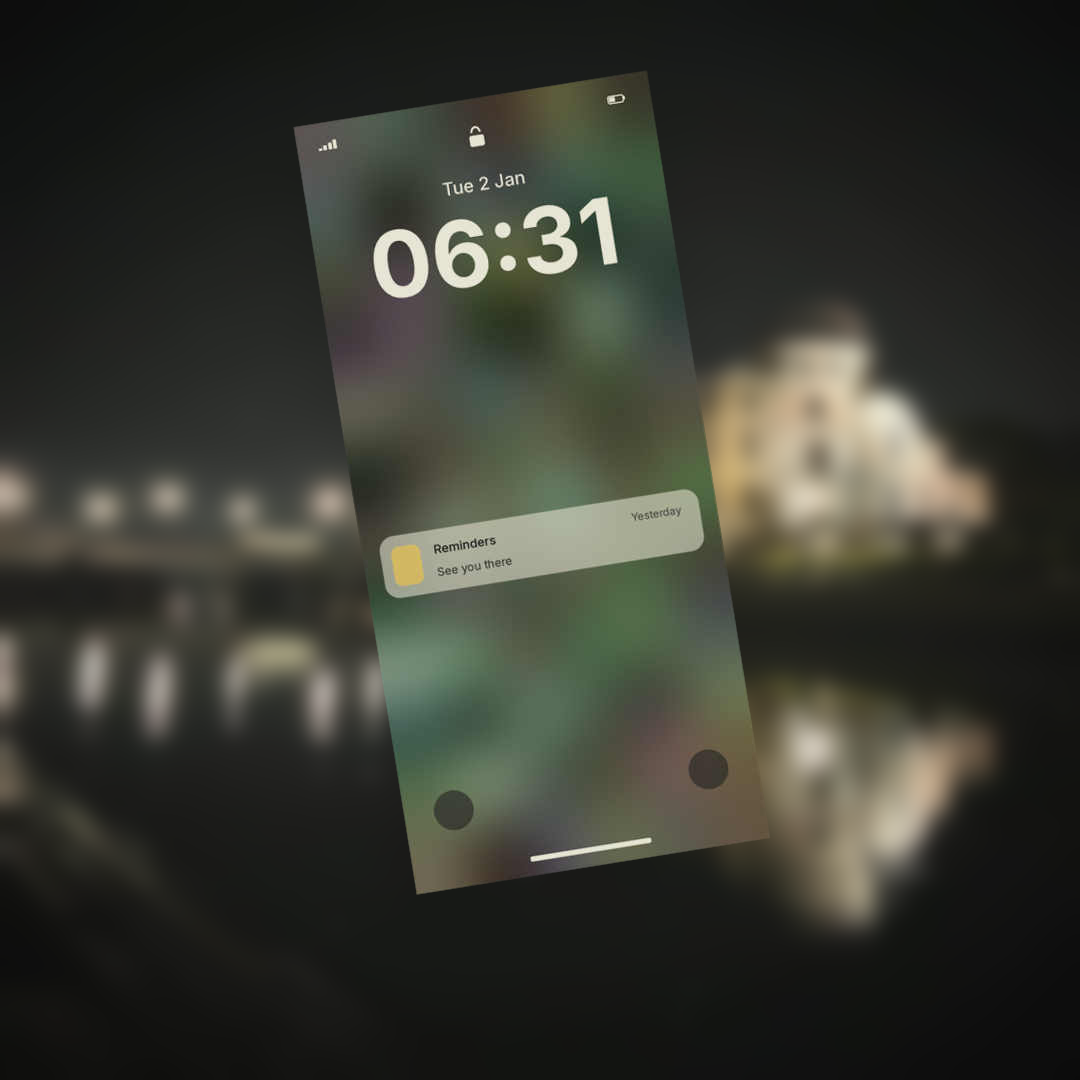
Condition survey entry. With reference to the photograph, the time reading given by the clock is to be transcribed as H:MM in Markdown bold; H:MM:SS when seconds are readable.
**6:31**
